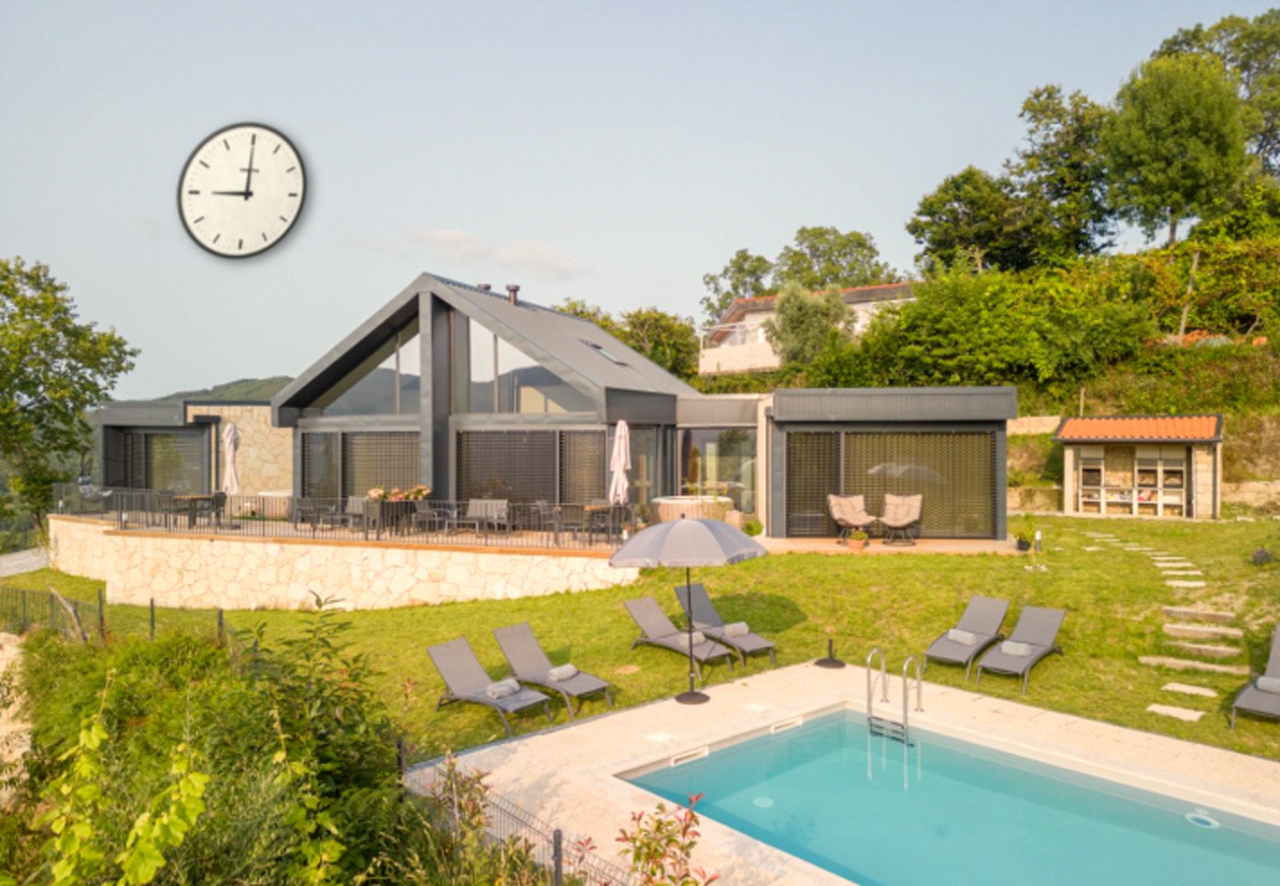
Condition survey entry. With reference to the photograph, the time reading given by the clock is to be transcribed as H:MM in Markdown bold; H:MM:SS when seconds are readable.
**9:00**
